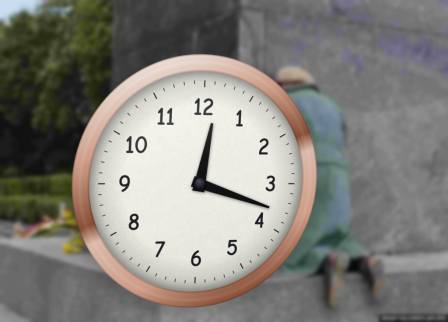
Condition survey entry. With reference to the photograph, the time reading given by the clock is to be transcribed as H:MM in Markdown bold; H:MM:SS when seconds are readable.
**12:18**
